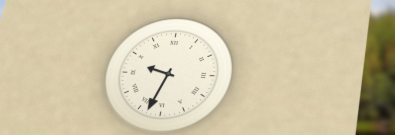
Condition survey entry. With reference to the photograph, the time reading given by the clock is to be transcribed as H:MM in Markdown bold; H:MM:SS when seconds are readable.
**9:33**
